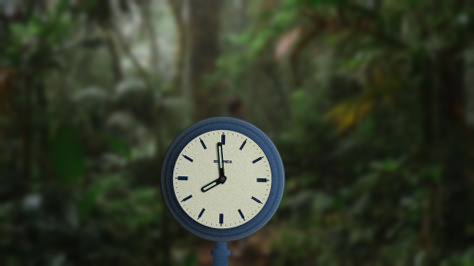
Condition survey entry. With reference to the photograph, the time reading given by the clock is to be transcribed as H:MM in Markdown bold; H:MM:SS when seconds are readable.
**7:59**
